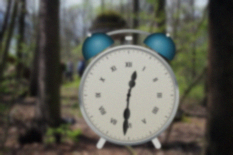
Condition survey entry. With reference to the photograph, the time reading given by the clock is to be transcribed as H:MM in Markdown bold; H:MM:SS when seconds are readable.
**12:31**
